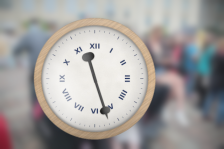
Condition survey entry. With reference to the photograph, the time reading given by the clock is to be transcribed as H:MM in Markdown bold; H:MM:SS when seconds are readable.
**11:27**
